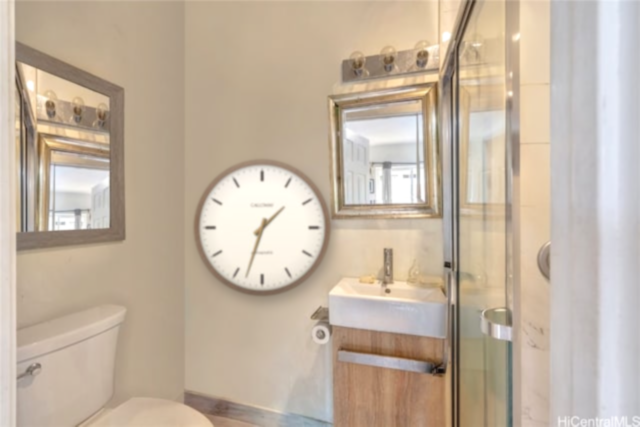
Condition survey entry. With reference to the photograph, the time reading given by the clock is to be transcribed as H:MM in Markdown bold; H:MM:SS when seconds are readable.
**1:33**
